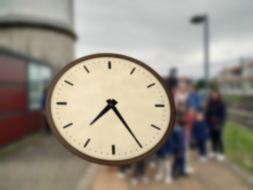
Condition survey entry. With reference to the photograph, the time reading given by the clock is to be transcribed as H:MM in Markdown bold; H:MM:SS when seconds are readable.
**7:25**
